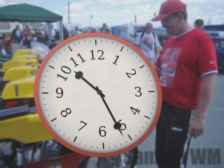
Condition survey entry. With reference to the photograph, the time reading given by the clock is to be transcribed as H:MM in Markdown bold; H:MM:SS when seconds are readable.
**10:26**
